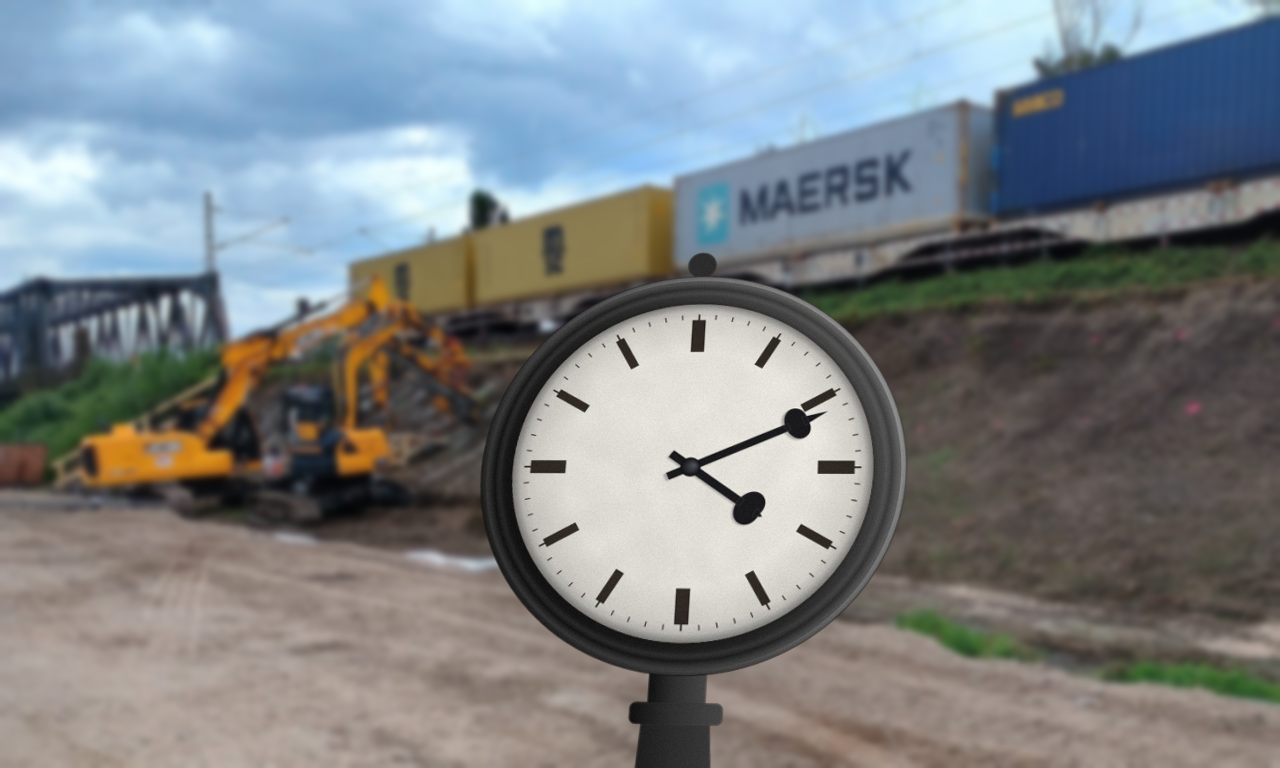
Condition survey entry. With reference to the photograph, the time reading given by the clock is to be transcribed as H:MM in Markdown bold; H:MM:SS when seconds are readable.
**4:11**
